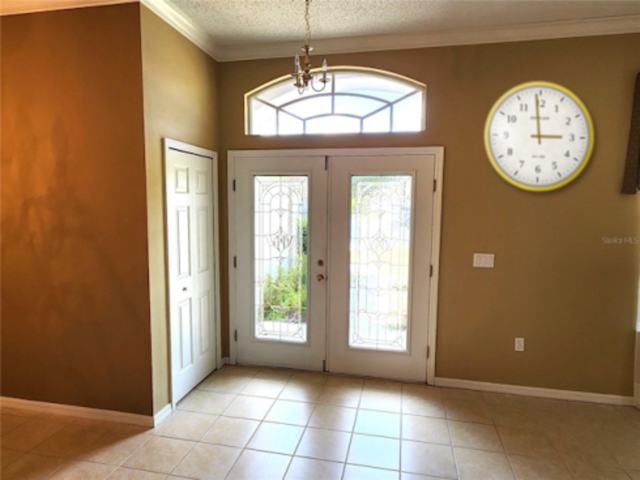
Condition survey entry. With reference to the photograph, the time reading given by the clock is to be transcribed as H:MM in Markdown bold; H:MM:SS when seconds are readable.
**2:59**
